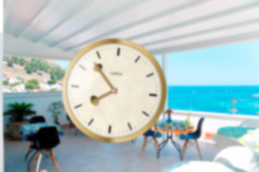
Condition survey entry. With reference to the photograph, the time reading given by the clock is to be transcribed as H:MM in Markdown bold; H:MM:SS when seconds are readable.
**7:53**
